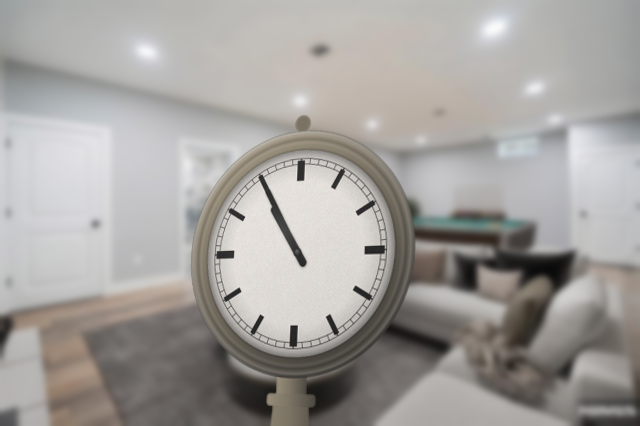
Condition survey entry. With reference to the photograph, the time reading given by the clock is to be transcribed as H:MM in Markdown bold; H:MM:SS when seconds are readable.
**10:55**
